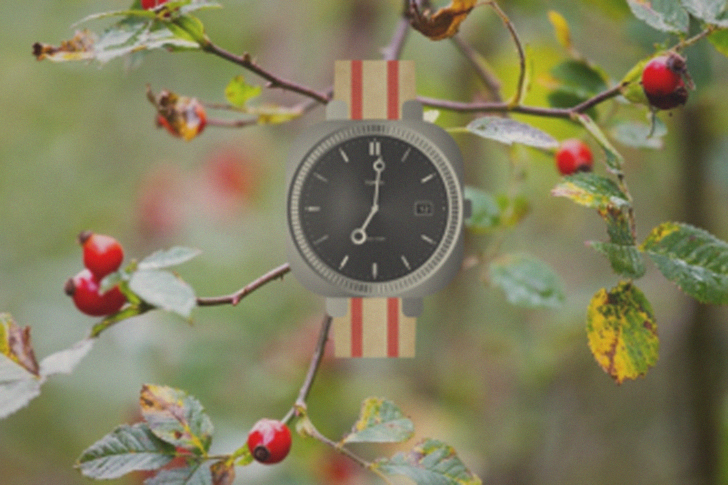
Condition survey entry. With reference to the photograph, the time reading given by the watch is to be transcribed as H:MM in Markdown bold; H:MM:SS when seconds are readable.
**7:01**
